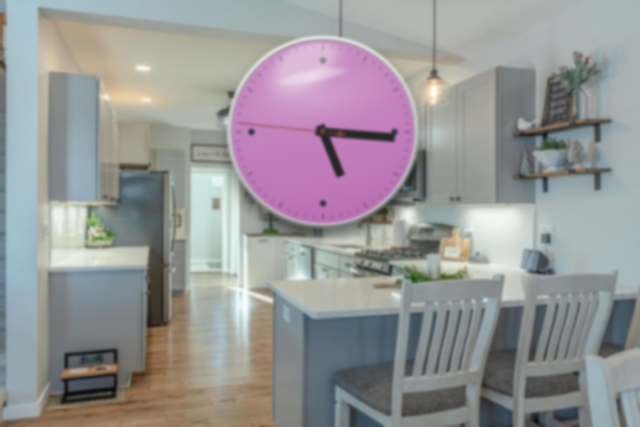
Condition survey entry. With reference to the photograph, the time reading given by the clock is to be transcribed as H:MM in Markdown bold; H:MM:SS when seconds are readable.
**5:15:46**
